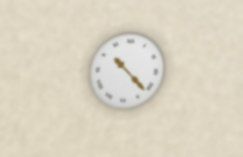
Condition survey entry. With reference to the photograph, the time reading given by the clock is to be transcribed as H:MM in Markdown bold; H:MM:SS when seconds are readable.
**10:22**
